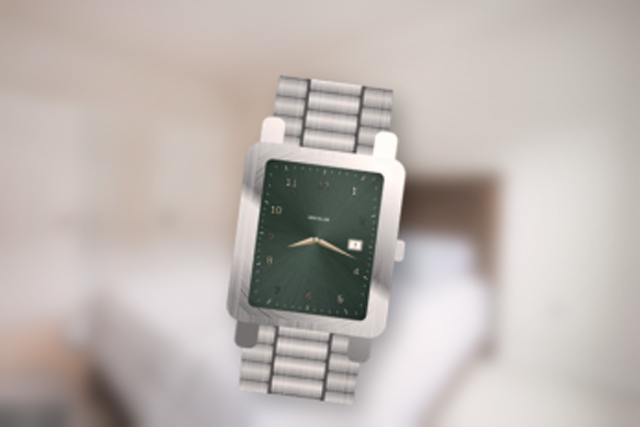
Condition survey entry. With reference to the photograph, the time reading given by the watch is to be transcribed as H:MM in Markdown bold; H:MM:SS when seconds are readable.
**8:18**
